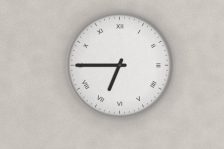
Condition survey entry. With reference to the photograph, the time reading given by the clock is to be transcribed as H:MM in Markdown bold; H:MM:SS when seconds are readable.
**6:45**
